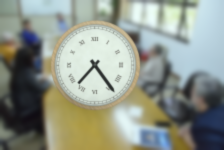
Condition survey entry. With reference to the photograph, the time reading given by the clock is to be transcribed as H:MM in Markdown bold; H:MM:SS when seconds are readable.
**7:24**
